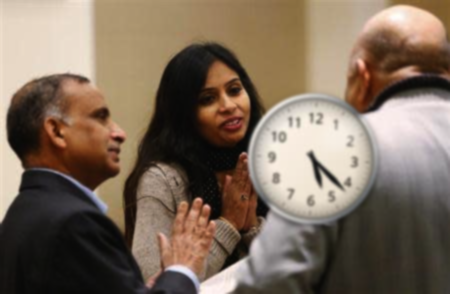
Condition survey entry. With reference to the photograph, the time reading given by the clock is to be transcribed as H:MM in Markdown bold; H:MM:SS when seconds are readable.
**5:22**
